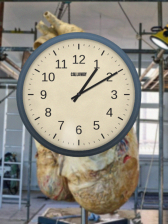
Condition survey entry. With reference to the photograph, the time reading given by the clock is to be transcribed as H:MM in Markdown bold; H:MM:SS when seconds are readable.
**1:10**
